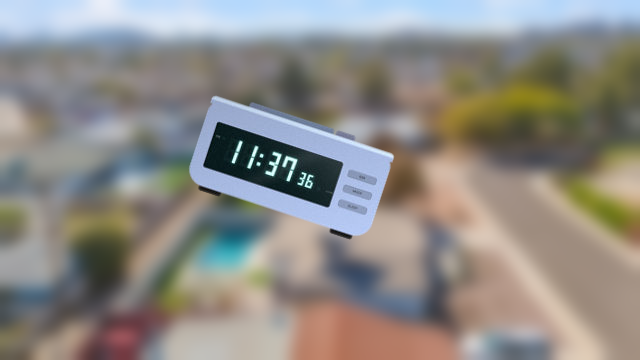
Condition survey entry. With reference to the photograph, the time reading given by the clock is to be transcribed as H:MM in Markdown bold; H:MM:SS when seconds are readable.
**11:37:36**
